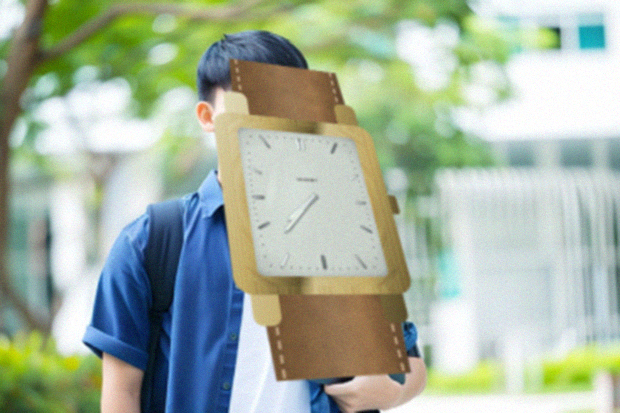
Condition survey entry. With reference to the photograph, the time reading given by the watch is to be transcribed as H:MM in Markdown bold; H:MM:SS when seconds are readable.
**7:37**
